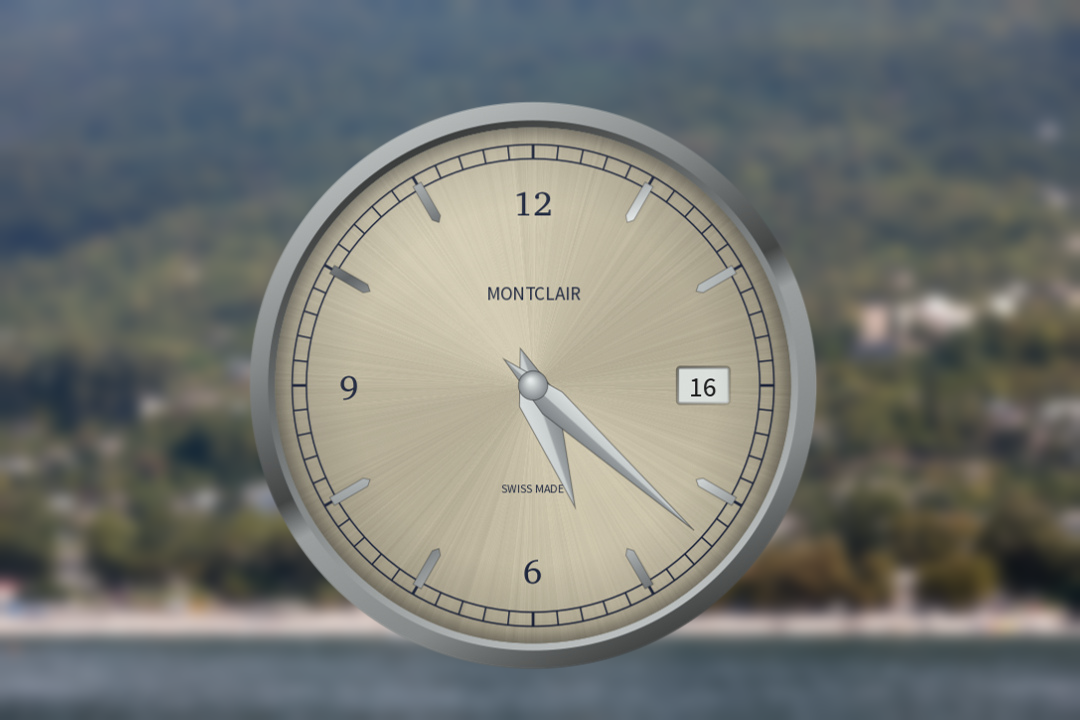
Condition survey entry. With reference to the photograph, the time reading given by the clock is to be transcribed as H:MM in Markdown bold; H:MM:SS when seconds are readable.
**5:22**
